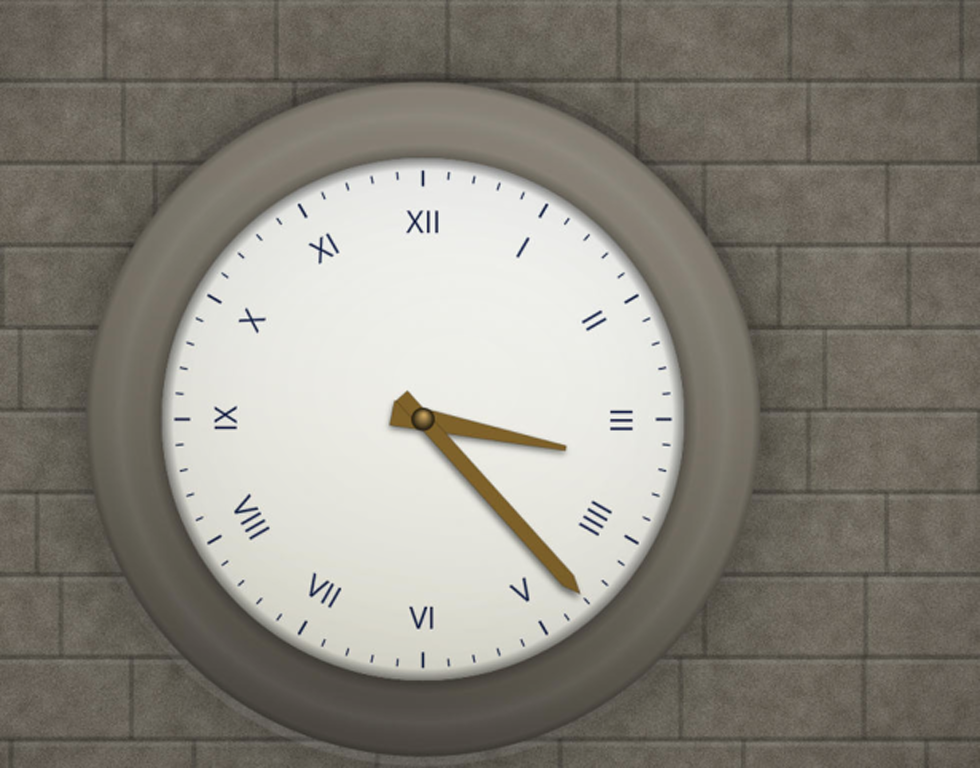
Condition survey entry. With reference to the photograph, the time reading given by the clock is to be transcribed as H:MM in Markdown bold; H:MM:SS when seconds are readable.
**3:23**
